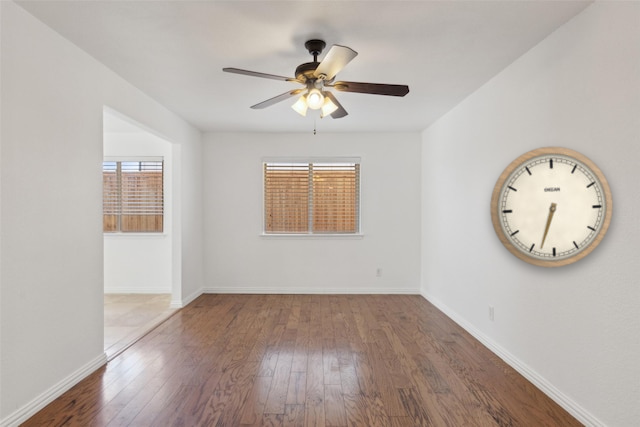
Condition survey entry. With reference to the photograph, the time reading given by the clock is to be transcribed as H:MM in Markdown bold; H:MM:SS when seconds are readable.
**6:33**
